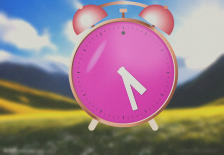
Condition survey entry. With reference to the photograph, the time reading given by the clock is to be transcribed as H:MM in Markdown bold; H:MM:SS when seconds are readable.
**4:27**
